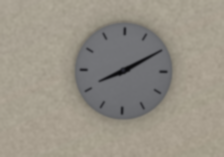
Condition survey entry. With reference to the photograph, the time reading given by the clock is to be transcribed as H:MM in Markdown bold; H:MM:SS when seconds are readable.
**8:10**
